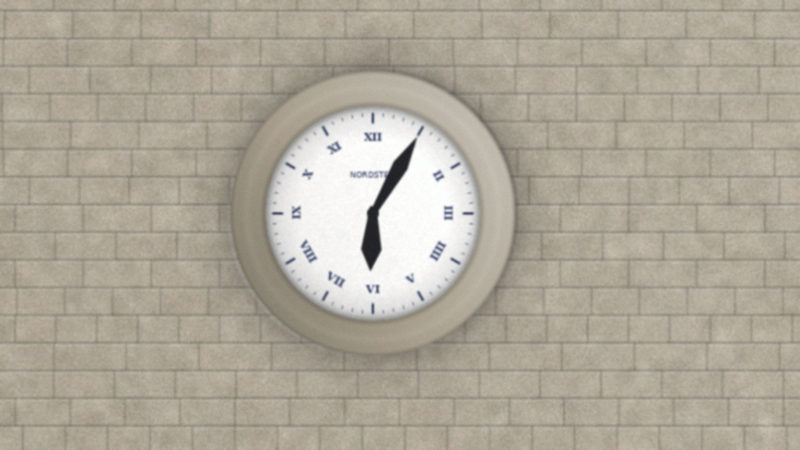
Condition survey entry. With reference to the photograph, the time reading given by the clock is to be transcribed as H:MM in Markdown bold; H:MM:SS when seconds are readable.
**6:05**
